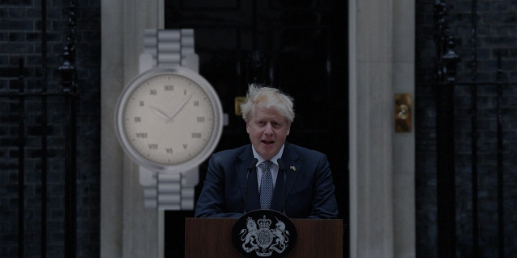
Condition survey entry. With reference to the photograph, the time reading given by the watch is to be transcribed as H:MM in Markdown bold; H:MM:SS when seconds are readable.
**10:07**
